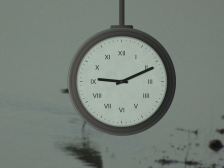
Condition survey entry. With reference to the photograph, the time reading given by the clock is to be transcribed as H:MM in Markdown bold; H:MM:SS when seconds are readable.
**9:11**
